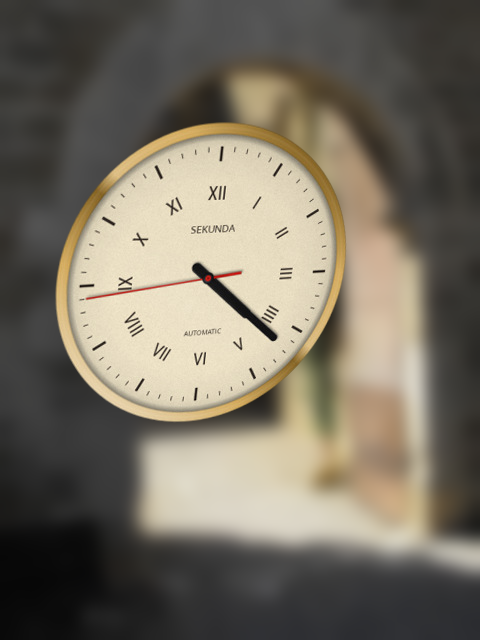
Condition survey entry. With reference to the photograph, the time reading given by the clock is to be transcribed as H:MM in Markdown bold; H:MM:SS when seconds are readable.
**4:21:44**
